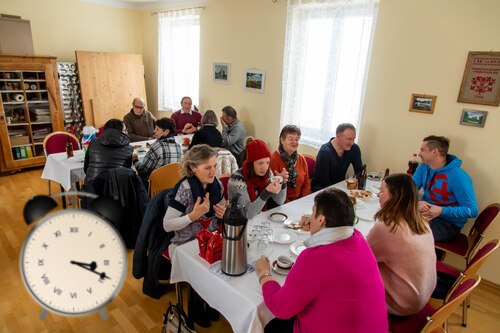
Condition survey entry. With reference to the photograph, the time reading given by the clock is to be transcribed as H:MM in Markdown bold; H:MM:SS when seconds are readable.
**3:19**
